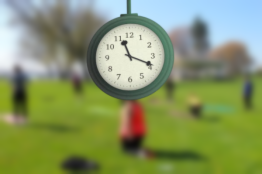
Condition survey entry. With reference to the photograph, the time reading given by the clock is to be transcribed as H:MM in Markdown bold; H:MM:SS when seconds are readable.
**11:19**
